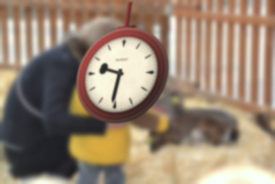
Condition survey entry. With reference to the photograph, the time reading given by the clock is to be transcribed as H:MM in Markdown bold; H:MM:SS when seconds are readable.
**9:31**
